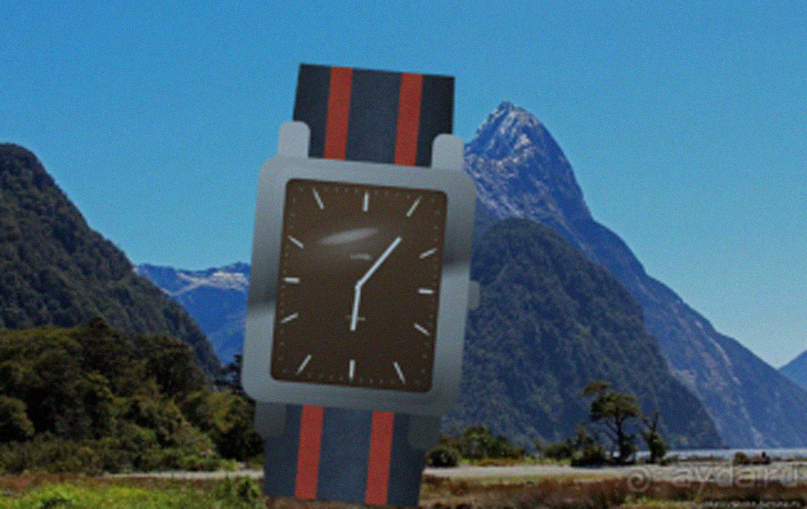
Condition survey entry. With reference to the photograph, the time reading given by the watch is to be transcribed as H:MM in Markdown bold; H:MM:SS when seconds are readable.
**6:06**
